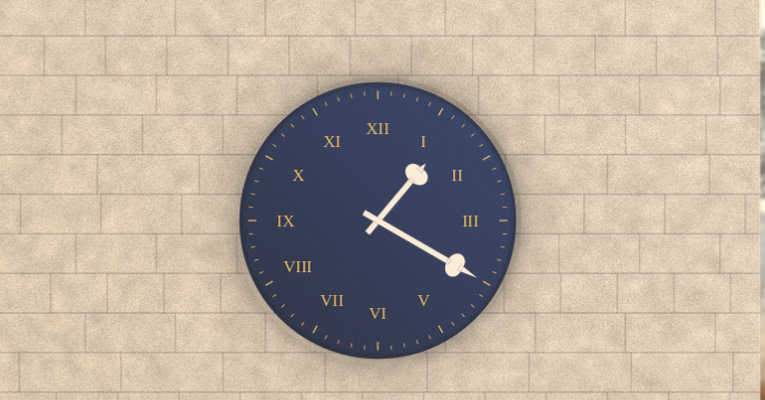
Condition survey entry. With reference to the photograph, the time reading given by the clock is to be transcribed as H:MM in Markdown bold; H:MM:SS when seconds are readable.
**1:20**
